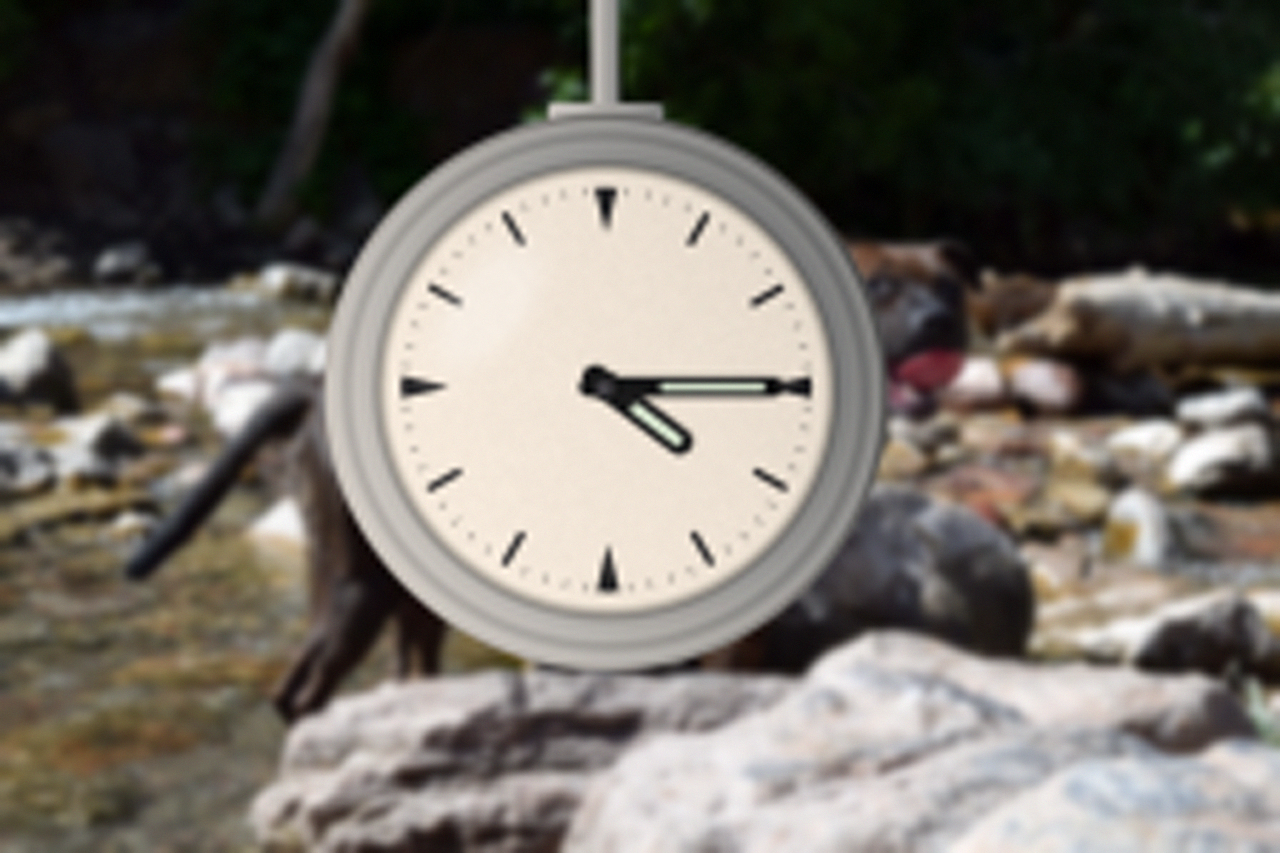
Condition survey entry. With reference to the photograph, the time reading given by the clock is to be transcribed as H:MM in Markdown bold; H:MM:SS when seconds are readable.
**4:15**
